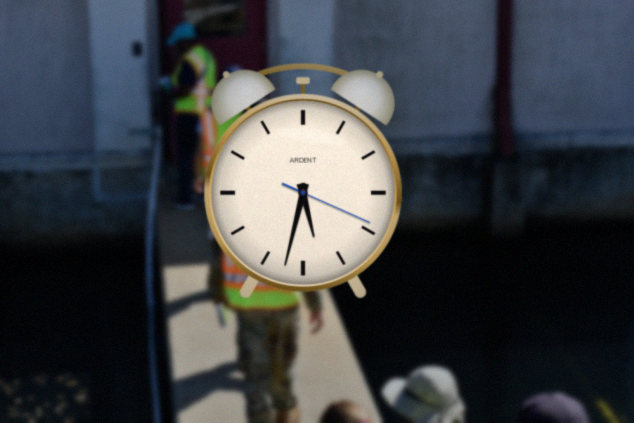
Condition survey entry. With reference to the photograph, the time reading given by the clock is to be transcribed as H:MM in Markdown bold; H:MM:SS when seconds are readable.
**5:32:19**
